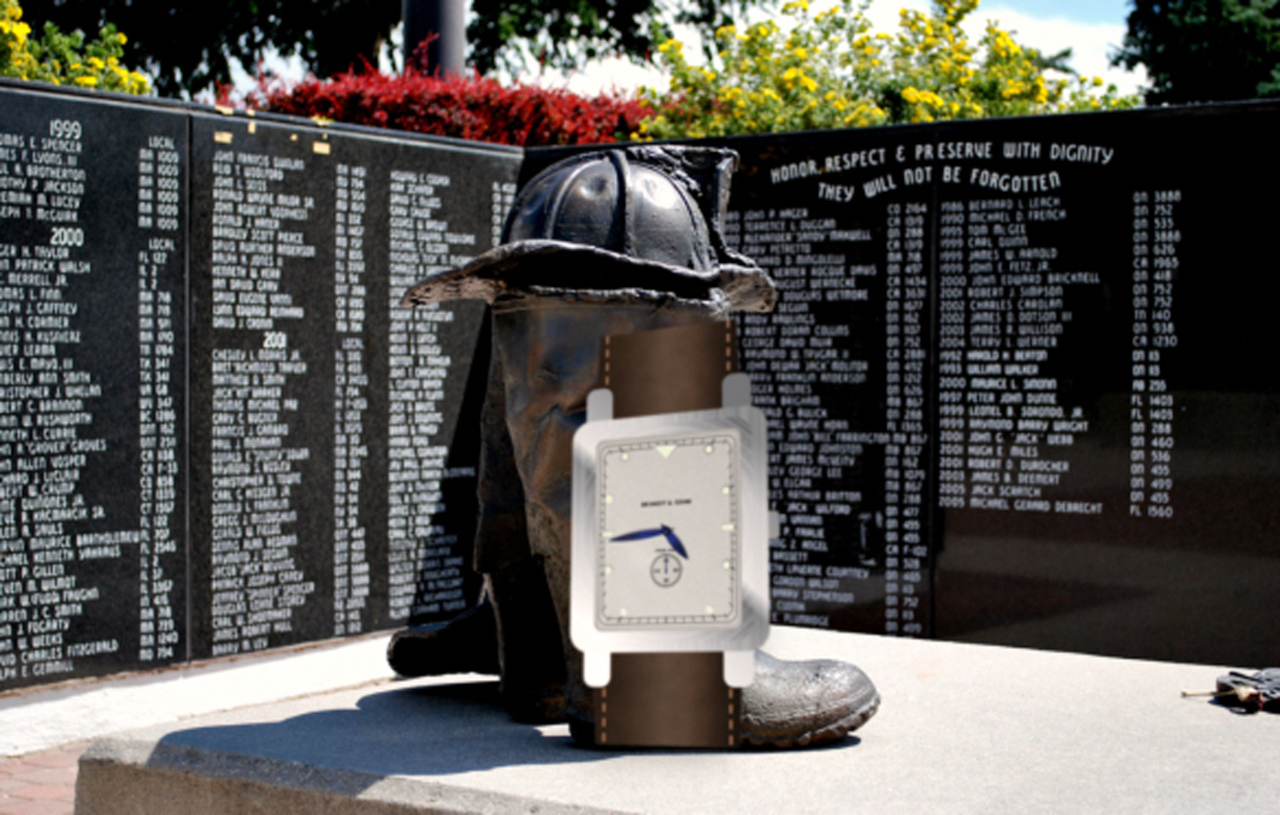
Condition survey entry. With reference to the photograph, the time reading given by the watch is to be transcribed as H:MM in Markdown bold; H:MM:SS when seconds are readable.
**4:44**
